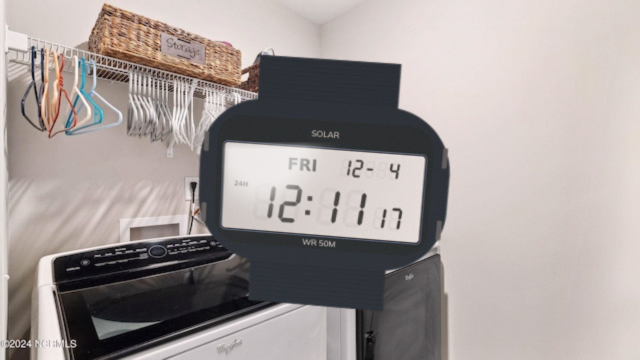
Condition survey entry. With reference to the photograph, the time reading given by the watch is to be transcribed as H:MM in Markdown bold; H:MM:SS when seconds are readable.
**12:11:17**
